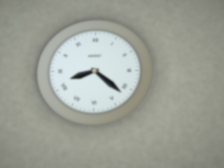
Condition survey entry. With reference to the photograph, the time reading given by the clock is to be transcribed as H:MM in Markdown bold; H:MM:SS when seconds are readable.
**8:22**
